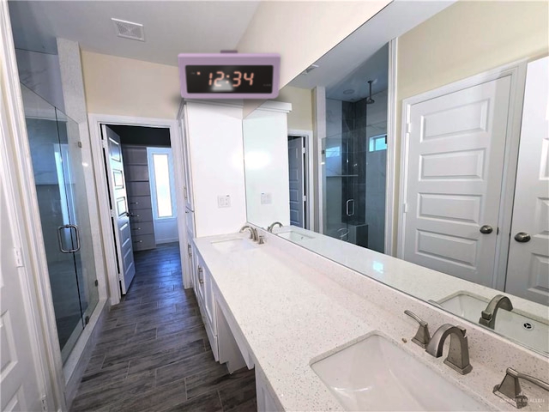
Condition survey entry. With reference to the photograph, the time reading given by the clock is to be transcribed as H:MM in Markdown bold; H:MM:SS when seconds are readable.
**12:34**
